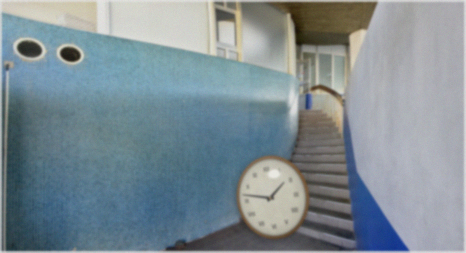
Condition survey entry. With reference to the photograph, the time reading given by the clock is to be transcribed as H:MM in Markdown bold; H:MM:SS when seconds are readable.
**1:47**
